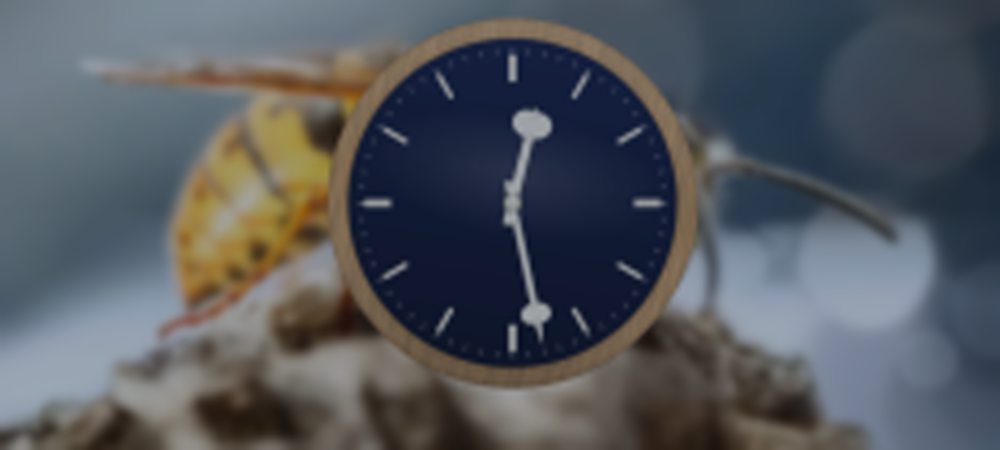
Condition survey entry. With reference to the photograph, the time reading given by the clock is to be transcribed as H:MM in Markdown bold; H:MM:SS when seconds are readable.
**12:28**
